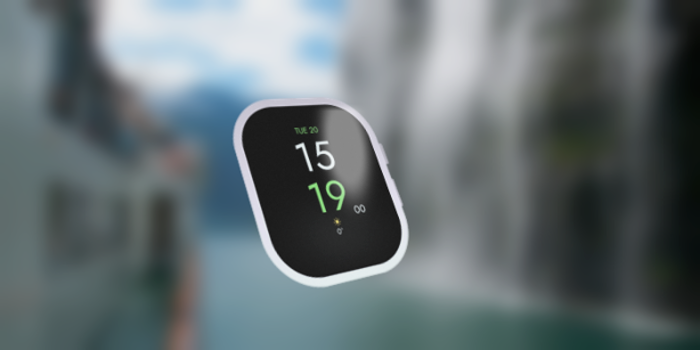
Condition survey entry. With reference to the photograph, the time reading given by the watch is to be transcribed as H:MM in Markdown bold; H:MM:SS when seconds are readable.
**15:19:00**
